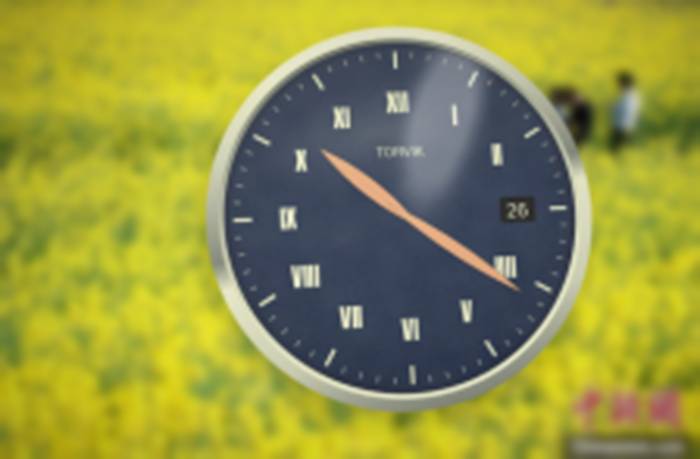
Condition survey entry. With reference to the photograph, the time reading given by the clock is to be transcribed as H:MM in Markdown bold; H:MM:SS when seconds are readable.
**10:21**
